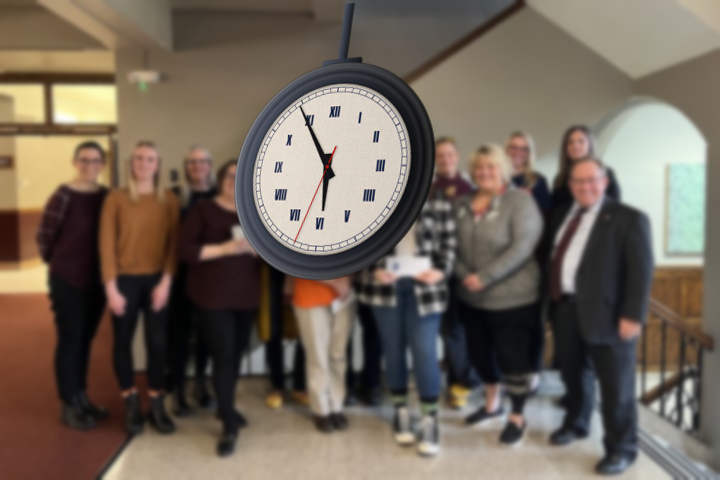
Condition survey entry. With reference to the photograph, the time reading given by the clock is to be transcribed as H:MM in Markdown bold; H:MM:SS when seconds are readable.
**5:54:33**
